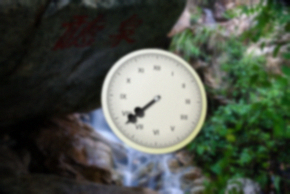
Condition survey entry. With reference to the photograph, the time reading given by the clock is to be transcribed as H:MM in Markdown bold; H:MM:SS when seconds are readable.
**7:38**
